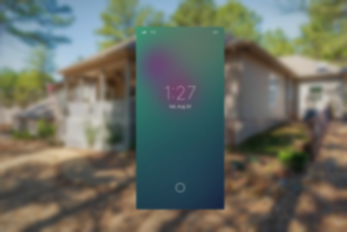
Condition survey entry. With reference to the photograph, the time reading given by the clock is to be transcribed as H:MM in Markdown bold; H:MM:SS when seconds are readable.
**1:27**
